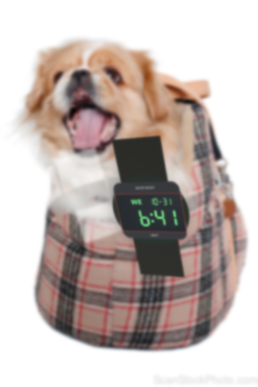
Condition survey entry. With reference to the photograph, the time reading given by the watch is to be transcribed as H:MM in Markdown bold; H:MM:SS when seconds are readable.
**6:41**
